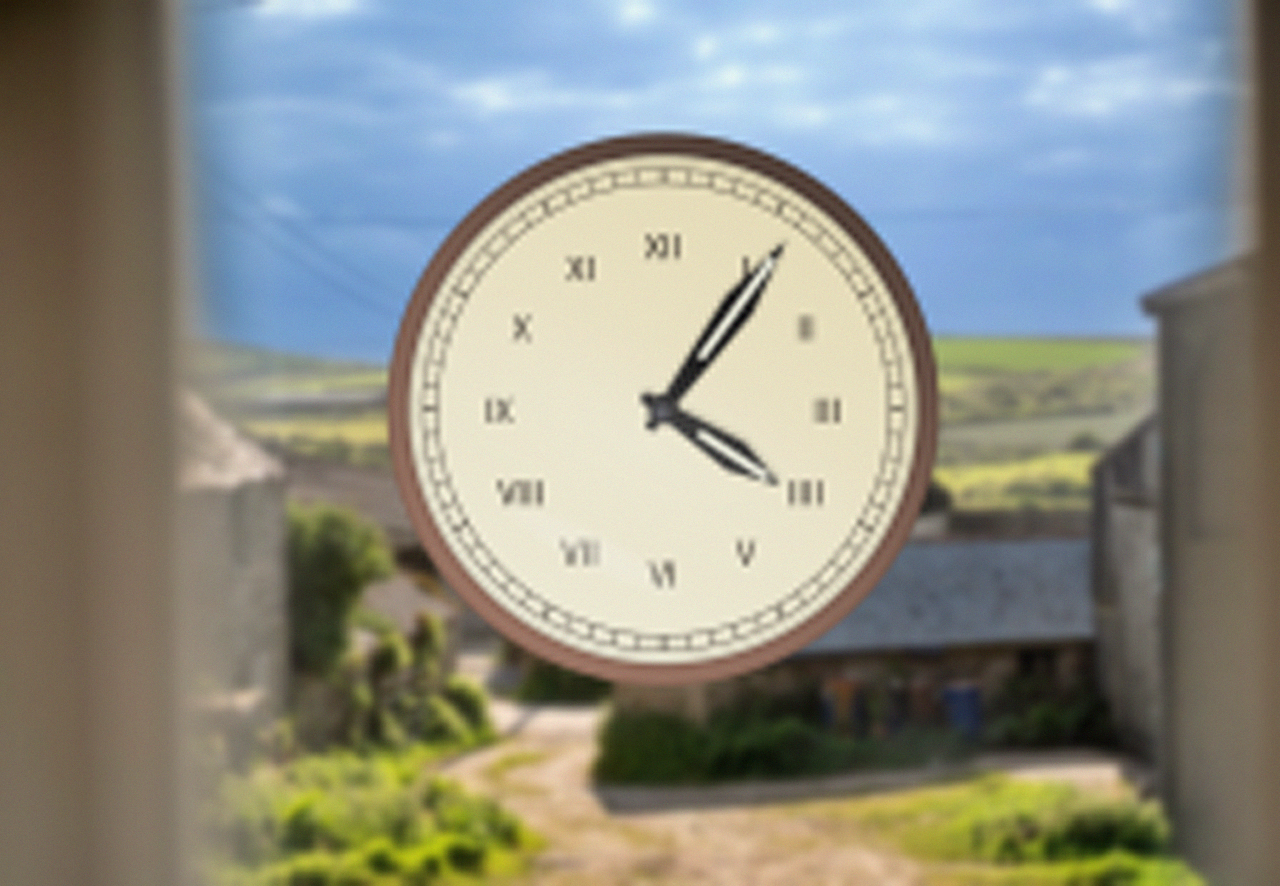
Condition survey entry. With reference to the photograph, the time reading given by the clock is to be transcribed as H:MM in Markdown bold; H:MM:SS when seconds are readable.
**4:06**
